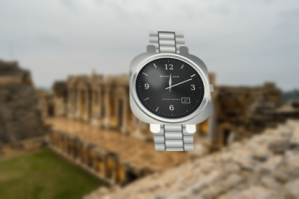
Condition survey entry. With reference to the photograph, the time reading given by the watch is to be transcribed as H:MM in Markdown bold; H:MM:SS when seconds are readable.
**12:11**
